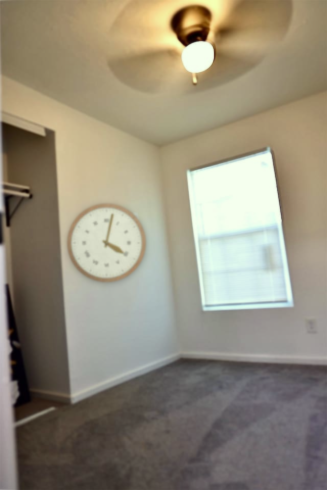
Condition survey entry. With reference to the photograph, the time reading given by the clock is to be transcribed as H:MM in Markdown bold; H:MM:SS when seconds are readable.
**4:02**
